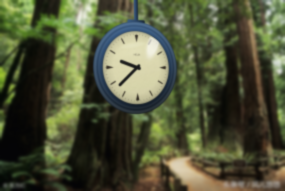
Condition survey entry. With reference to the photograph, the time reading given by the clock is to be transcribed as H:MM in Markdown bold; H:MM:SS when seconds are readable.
**9:38**
